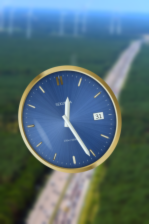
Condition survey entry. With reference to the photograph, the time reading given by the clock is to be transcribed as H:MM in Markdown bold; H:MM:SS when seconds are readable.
**12:26**
